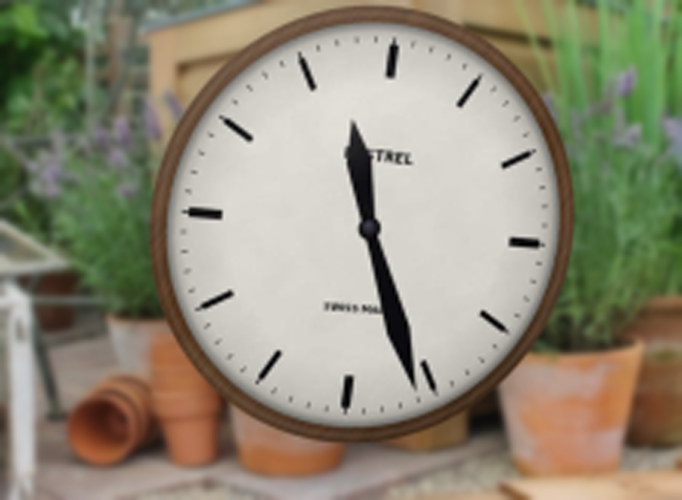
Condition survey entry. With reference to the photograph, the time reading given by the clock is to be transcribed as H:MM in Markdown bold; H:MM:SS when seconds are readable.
**11:26**
